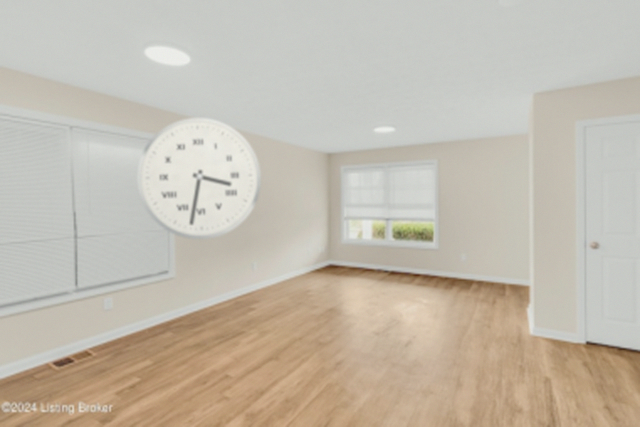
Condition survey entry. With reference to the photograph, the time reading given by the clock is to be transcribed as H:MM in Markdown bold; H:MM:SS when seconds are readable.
**3:32**
